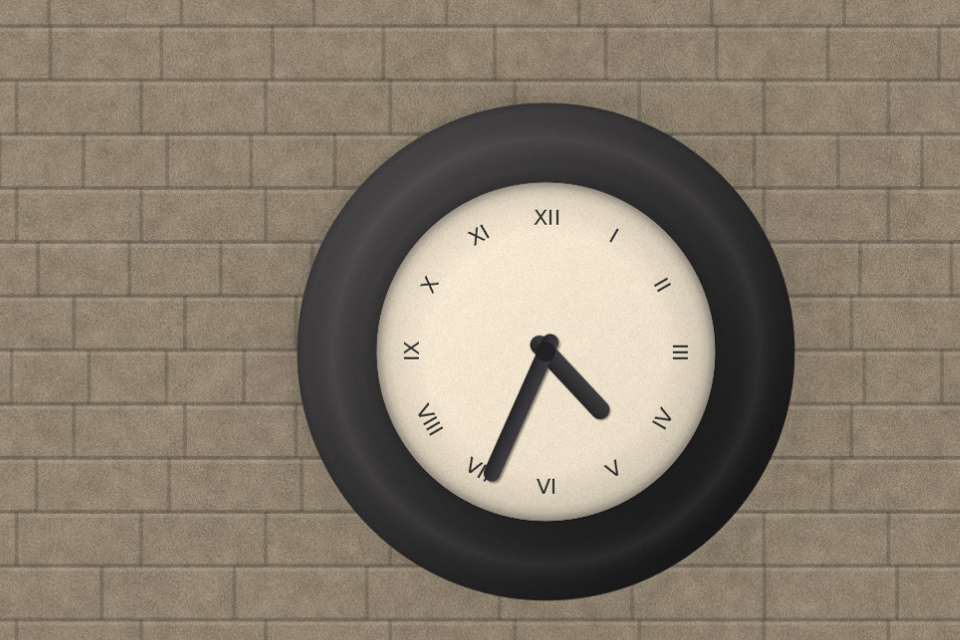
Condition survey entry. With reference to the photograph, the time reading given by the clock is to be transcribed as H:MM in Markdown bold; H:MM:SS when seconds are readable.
**4:34**
